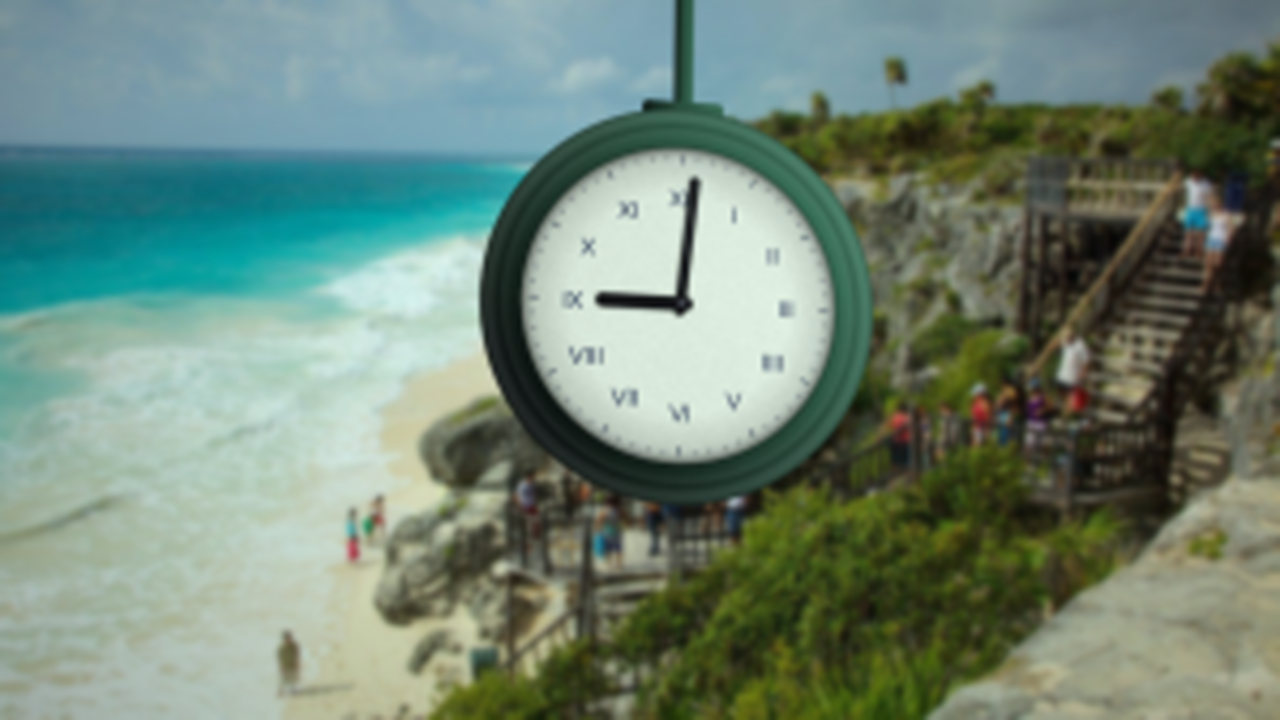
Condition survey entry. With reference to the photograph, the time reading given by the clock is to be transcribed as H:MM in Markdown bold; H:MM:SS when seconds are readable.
**9:01**
